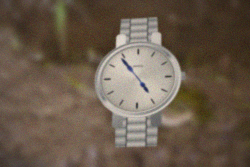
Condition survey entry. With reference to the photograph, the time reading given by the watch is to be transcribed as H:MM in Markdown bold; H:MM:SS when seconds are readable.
**4:54**
